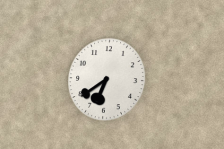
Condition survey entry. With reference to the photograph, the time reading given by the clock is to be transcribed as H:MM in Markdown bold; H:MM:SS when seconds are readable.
**6:39**
